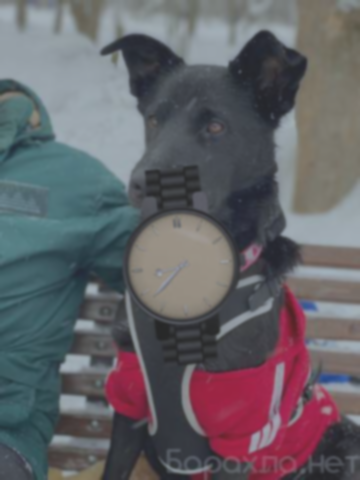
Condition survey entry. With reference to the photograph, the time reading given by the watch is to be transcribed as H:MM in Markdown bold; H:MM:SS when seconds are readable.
**8:38**
